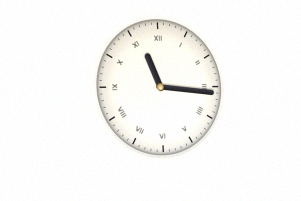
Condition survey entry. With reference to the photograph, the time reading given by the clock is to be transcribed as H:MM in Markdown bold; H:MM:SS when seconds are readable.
**11:16**
